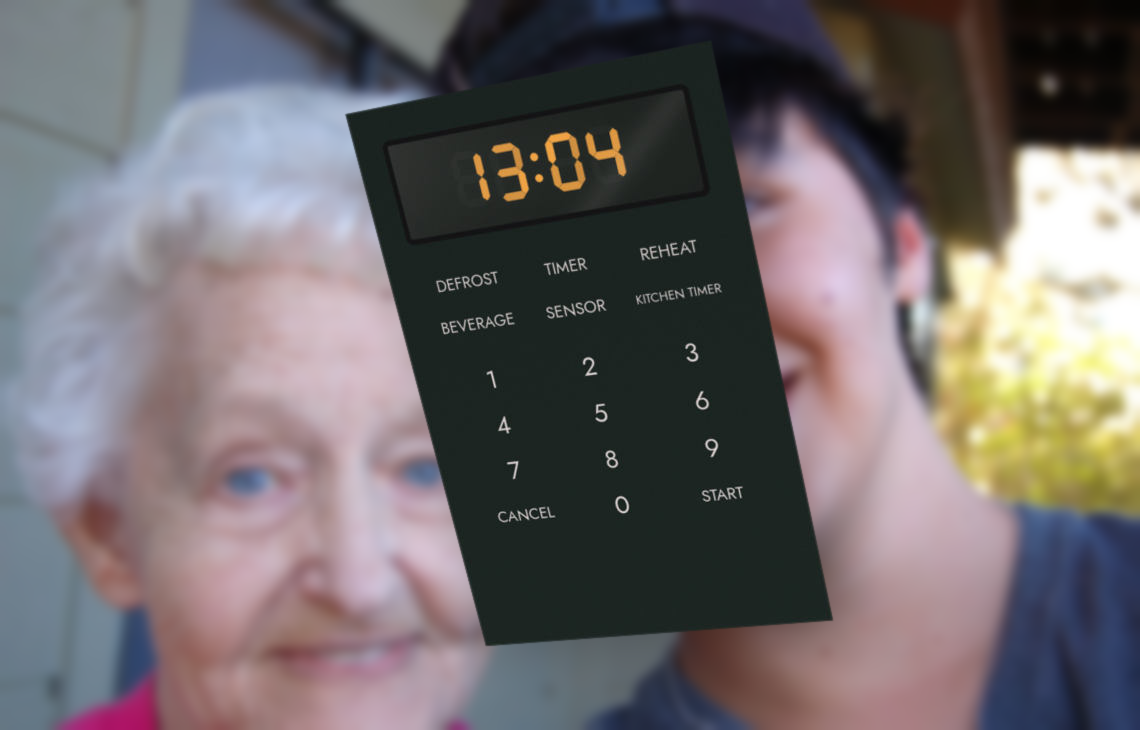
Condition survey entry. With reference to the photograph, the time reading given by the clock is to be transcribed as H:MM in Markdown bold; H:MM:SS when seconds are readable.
**13:04**
